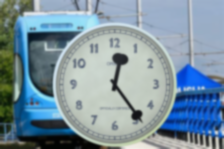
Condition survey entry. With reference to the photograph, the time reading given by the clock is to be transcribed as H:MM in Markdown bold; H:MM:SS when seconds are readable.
**12:24**
